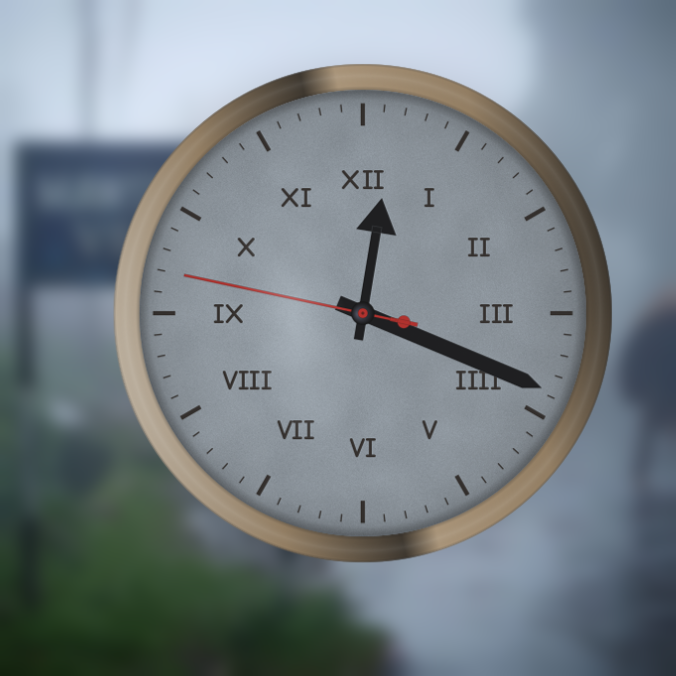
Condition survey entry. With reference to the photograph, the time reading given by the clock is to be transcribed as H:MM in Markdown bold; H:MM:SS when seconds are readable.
**12:18:47**
